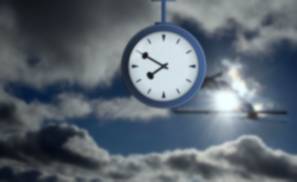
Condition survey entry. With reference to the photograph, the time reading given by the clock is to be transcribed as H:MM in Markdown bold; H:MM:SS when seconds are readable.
**7:50**
